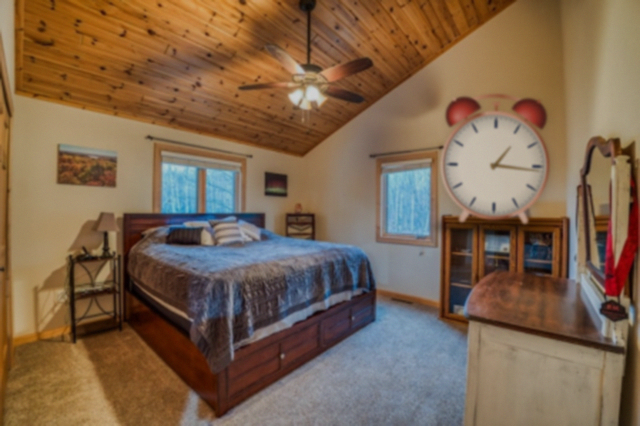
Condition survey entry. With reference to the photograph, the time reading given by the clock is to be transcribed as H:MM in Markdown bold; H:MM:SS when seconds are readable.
**1:16**
